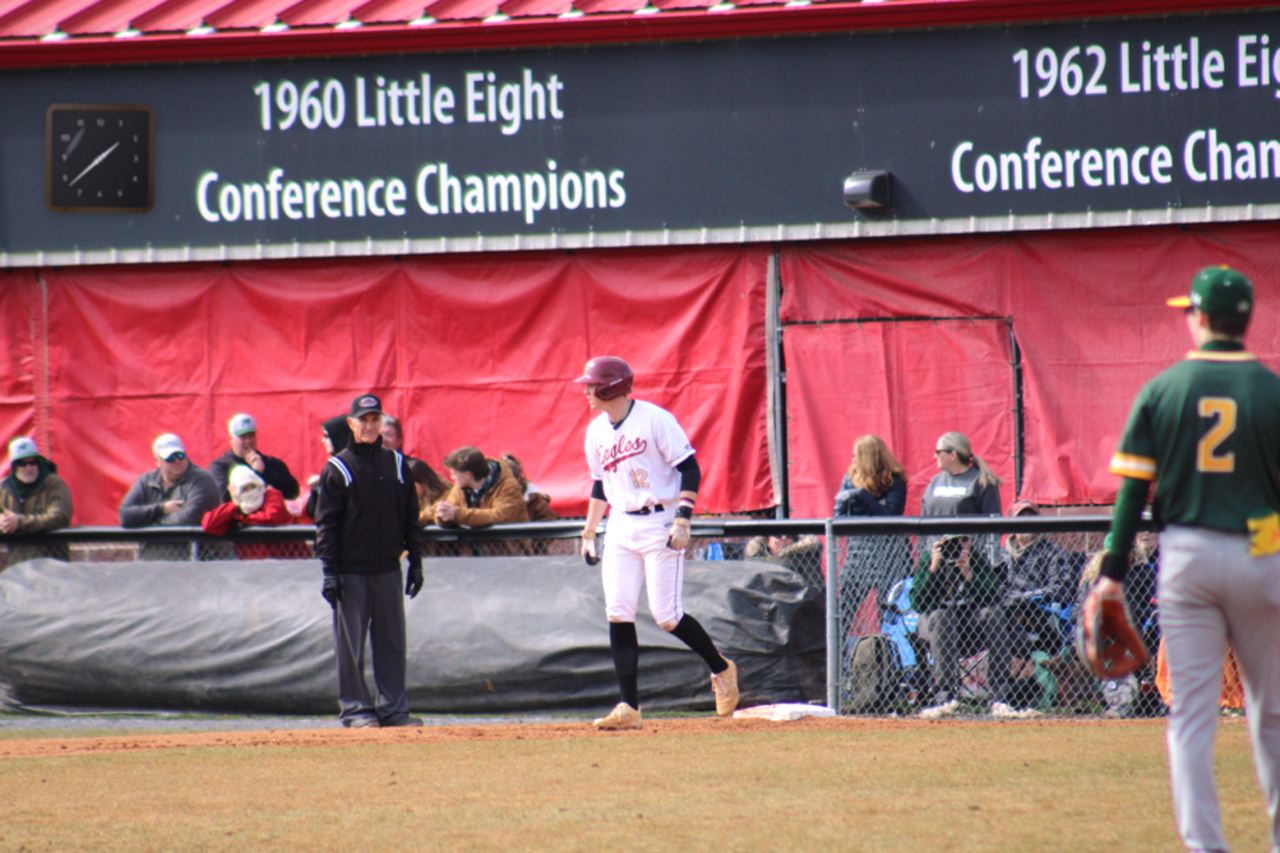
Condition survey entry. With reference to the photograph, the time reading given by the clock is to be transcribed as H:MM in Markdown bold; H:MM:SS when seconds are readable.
**1:38**
